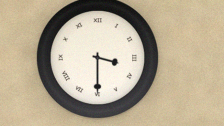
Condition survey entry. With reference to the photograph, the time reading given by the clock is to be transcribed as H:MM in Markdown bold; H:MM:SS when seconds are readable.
**3:30**
